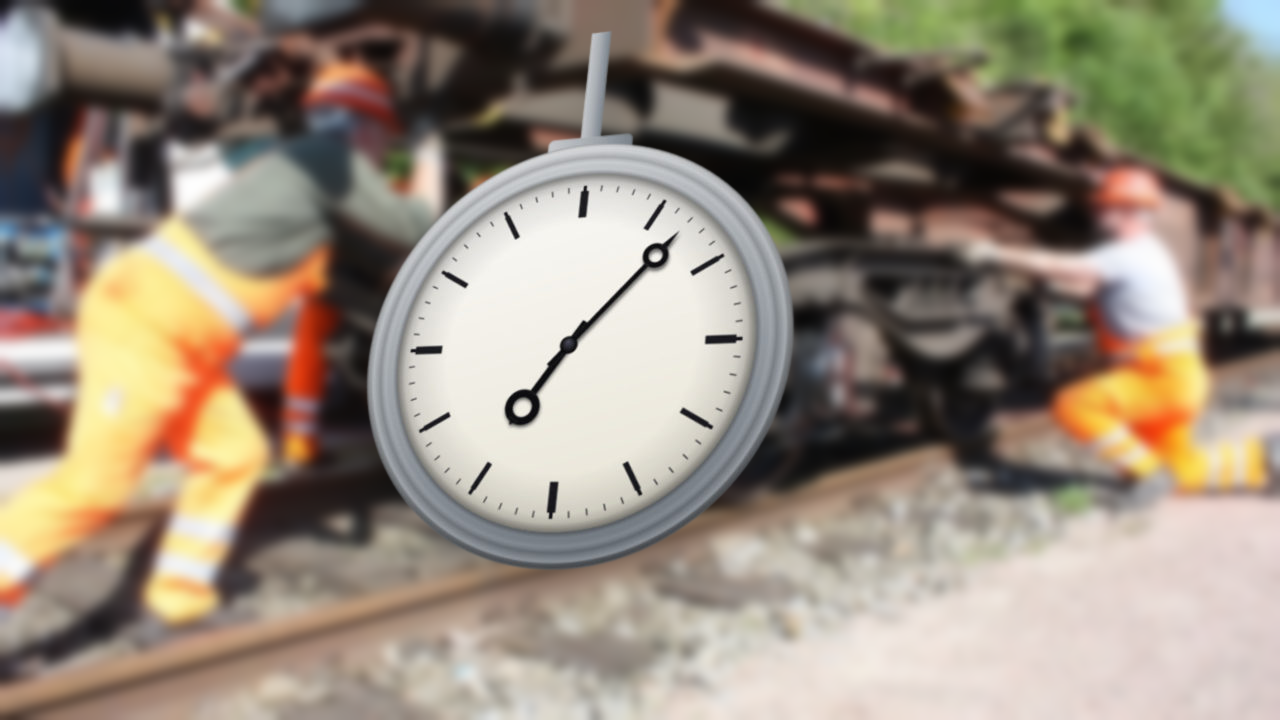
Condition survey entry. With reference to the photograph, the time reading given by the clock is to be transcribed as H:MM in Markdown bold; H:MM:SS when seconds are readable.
**7:07**
